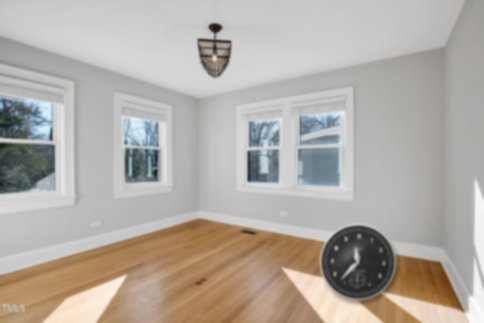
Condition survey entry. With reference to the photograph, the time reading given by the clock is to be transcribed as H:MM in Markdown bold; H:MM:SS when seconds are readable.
**11:37**
